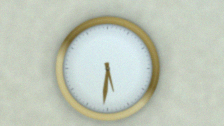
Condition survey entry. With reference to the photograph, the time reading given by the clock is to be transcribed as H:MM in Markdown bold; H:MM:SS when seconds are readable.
**5:31**
